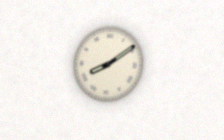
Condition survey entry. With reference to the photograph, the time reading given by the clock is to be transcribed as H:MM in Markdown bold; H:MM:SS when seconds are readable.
**8:09**
